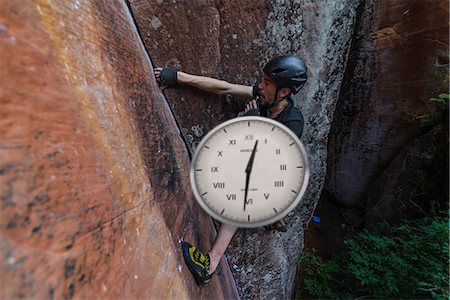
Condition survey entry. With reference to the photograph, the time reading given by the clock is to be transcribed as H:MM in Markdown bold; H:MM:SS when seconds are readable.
**12:31**
